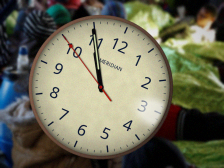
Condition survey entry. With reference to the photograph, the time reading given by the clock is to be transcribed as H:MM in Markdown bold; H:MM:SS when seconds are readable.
**10:54:50**
